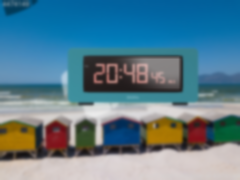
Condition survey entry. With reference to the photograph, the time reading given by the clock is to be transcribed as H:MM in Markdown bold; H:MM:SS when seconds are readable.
**20:48**
